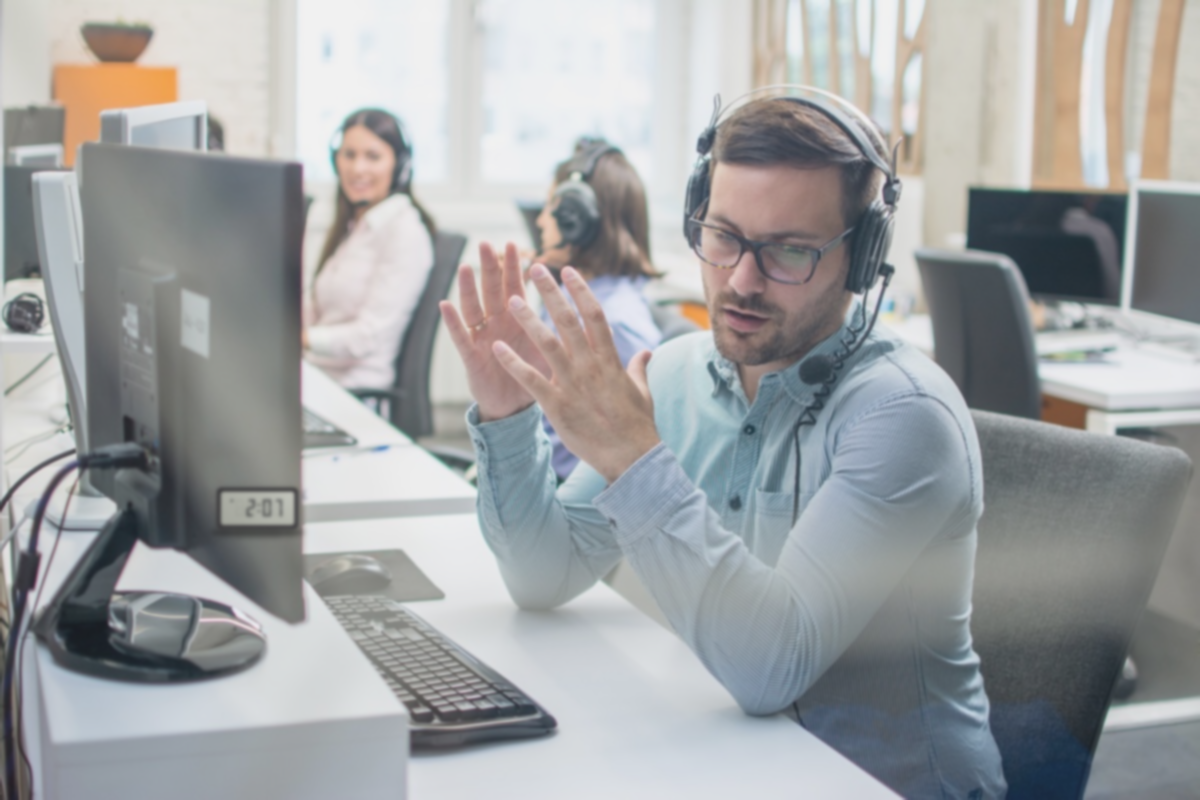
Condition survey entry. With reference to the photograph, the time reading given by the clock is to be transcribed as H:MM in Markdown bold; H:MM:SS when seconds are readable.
**2:07**
